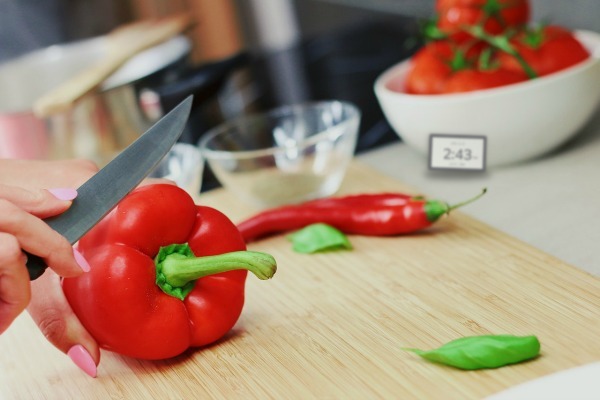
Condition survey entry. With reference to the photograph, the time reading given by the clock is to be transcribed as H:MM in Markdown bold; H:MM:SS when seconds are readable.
**2:43**
